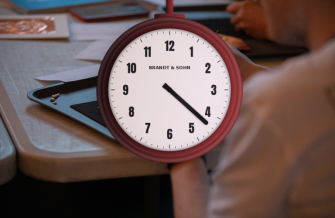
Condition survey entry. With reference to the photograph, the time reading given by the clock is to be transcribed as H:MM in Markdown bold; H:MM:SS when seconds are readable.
**4:22**
